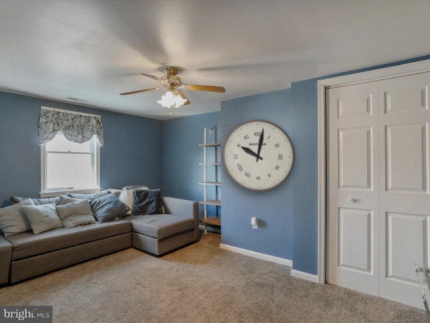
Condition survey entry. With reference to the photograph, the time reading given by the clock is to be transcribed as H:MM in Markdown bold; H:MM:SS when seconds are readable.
**10:02**
